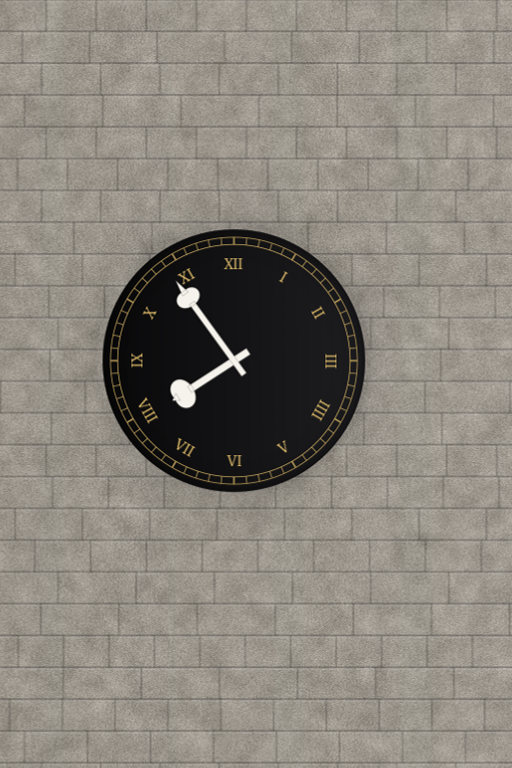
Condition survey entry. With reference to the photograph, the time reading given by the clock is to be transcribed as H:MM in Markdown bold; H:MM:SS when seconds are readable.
**7:54**
